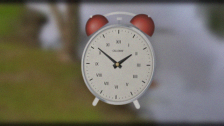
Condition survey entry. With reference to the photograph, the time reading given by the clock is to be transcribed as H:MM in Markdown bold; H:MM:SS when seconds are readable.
**1:51**
